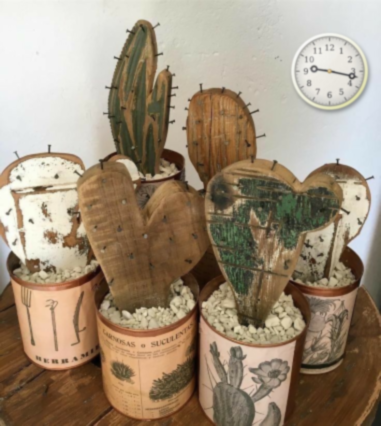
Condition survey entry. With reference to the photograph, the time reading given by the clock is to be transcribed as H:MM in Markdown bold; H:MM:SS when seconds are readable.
**9:17**
